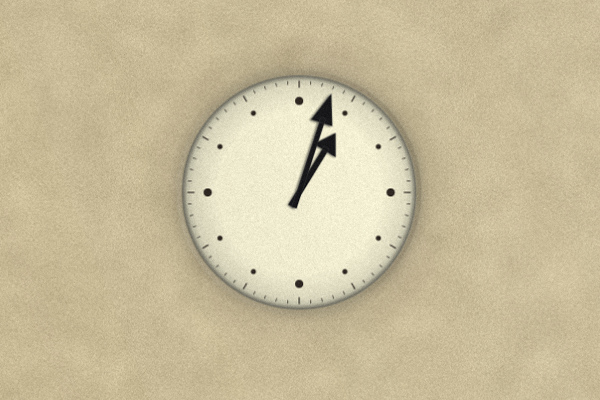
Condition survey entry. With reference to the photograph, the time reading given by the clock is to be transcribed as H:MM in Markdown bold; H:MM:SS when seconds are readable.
**1:03**
